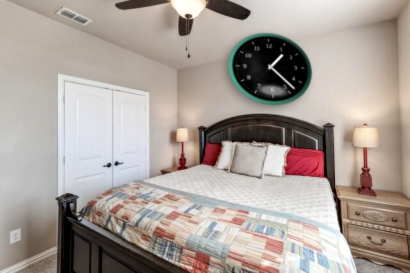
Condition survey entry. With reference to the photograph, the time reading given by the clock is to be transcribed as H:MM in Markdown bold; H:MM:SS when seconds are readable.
**1:23**
